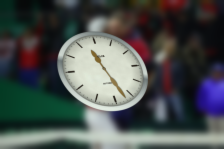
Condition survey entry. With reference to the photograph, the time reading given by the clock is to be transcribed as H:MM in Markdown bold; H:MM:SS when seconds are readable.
**11:27**
